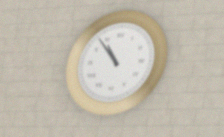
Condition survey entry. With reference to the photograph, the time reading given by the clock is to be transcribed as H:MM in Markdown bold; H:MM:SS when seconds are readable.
**10:53**
